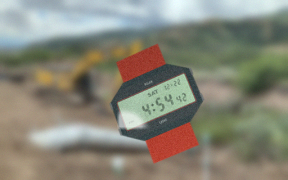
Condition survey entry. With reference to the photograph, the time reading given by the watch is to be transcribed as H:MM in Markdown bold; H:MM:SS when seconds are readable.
**4:54:42**
